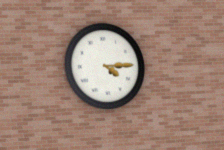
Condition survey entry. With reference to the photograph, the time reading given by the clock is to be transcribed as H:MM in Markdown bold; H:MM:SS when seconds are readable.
**4:15**
